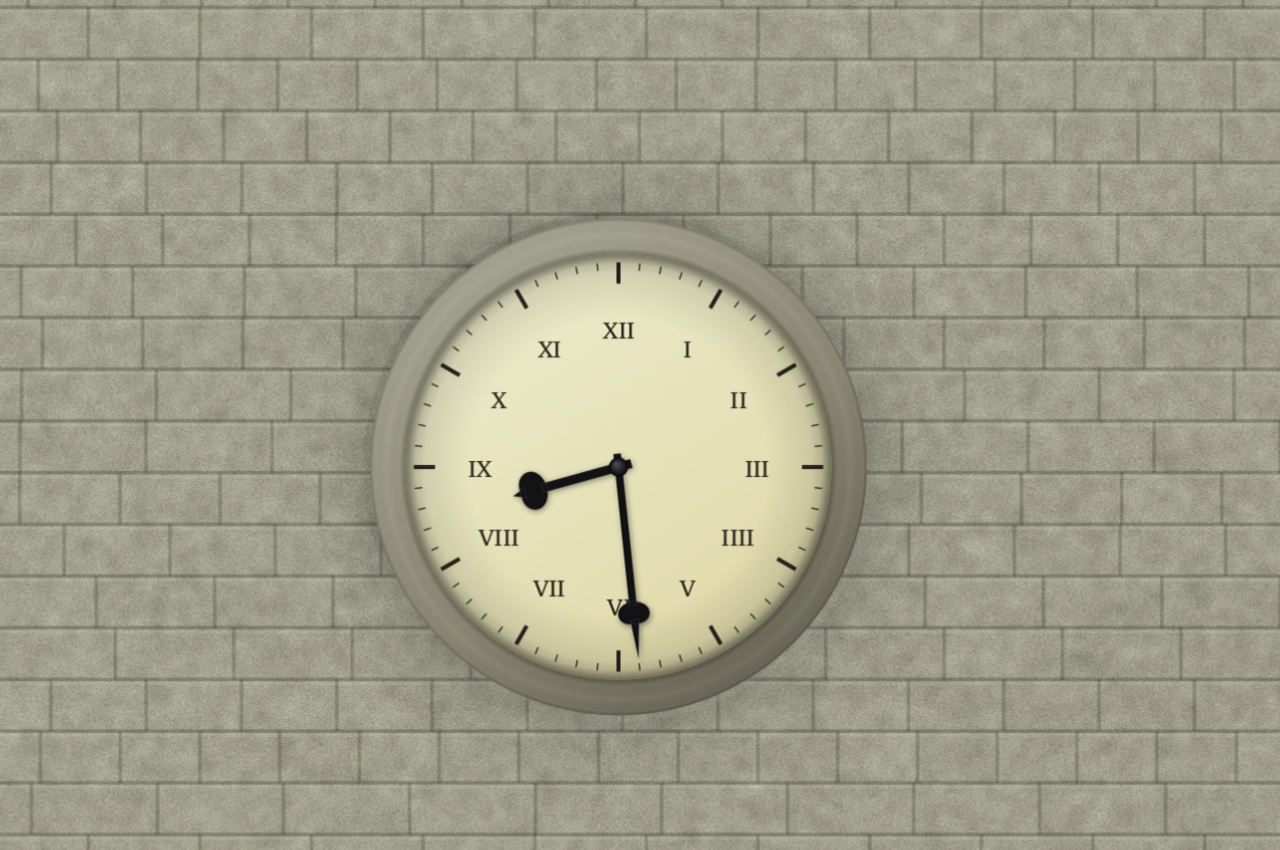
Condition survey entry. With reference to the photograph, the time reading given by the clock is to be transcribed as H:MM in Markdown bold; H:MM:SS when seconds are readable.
**8:29**
